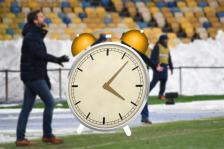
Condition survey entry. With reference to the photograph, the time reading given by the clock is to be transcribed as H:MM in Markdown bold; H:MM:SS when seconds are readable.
**4:07**
